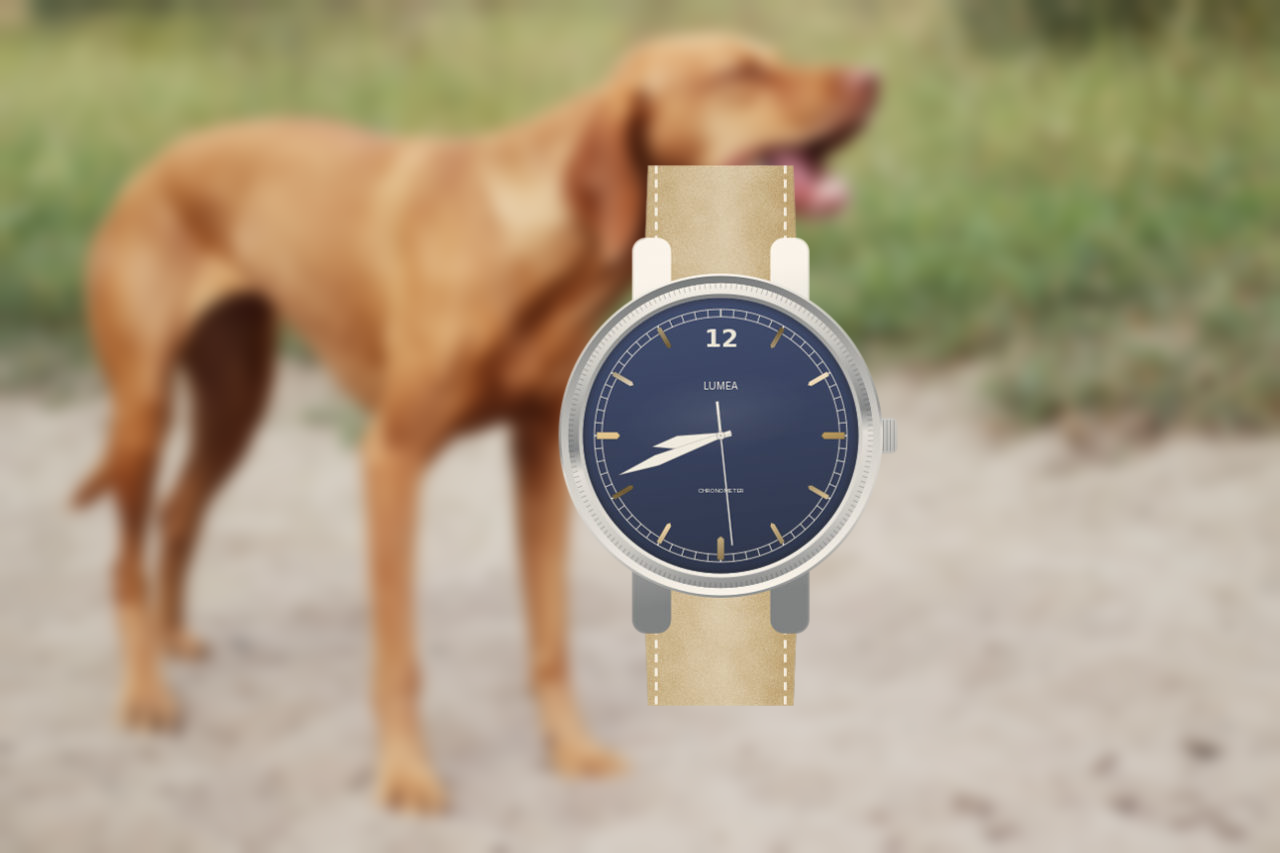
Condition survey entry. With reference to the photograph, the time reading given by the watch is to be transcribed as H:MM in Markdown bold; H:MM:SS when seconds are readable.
**8:41:29**
